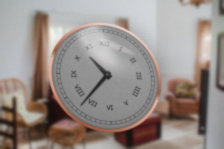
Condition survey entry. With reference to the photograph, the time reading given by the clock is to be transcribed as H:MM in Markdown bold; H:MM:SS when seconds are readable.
**10:37**
